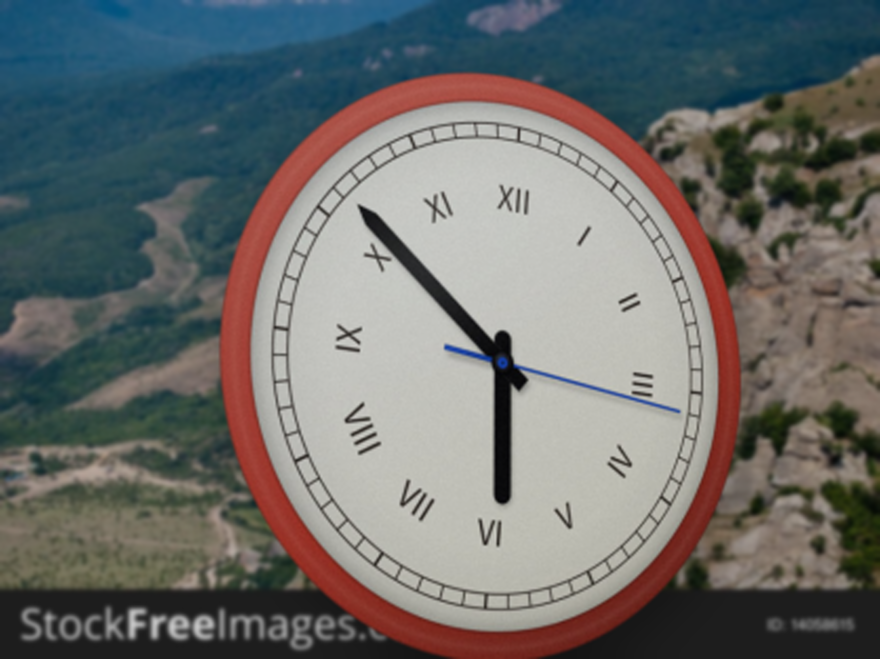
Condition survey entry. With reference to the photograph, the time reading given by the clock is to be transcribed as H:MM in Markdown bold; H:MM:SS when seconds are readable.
**5:51:16**
